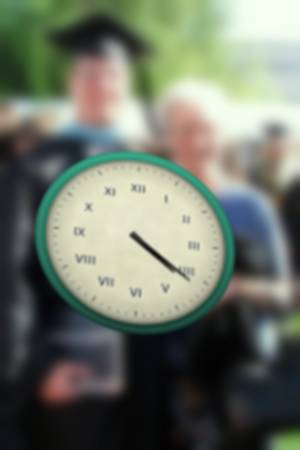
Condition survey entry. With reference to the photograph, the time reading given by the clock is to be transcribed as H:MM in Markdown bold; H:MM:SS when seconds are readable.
**4:21**
